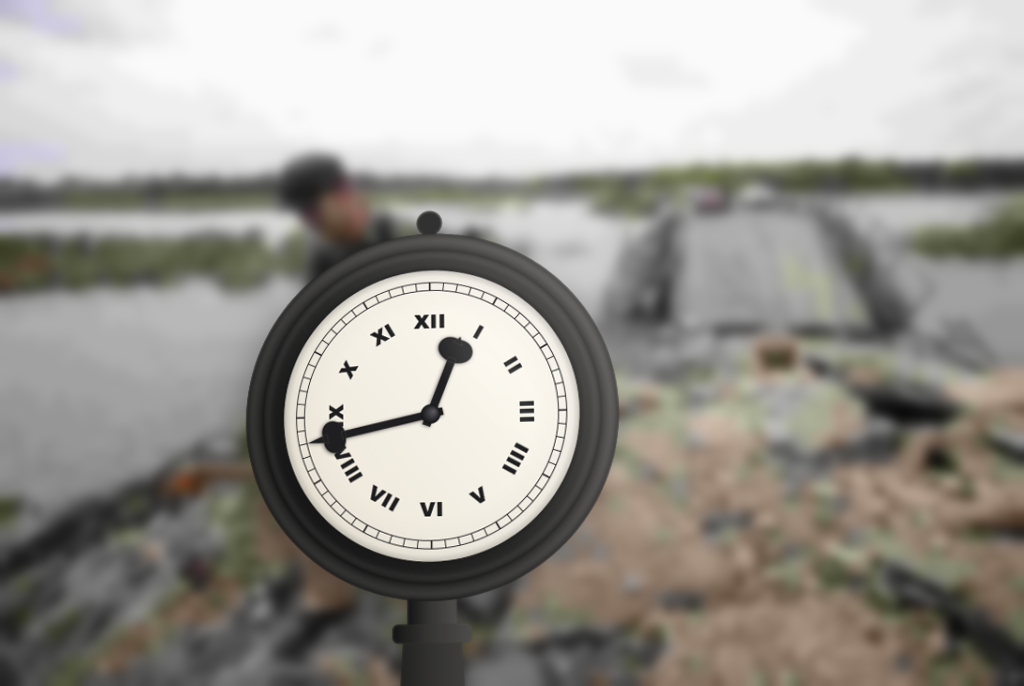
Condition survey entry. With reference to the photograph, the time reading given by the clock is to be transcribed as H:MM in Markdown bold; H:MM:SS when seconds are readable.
**12:43**
